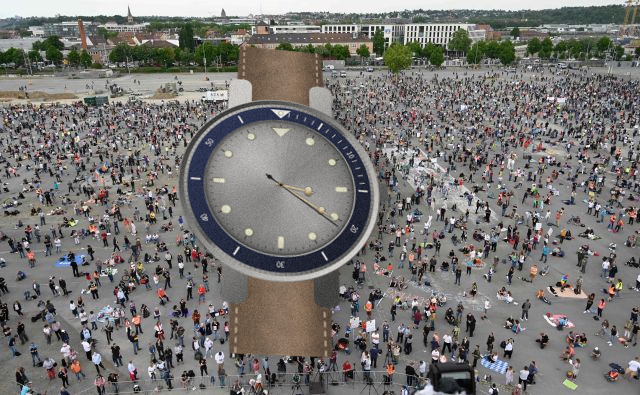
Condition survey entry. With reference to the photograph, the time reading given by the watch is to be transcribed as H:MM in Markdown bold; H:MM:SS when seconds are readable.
**3:20:21**
